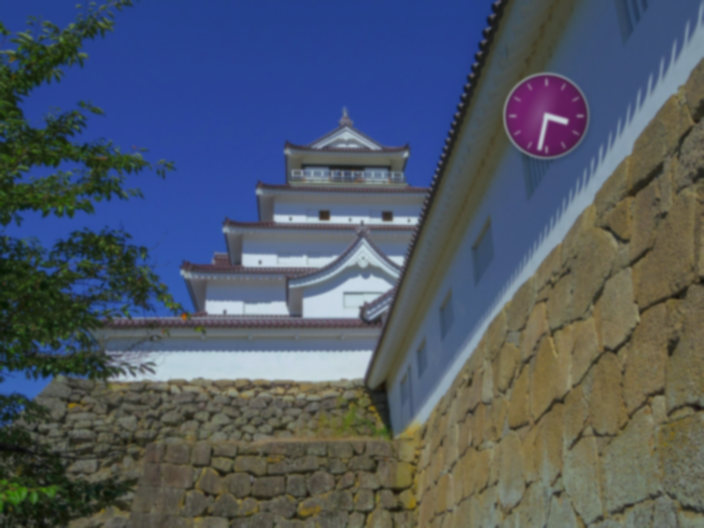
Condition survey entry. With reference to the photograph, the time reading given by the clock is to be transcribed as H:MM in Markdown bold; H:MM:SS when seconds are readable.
**3:32**
